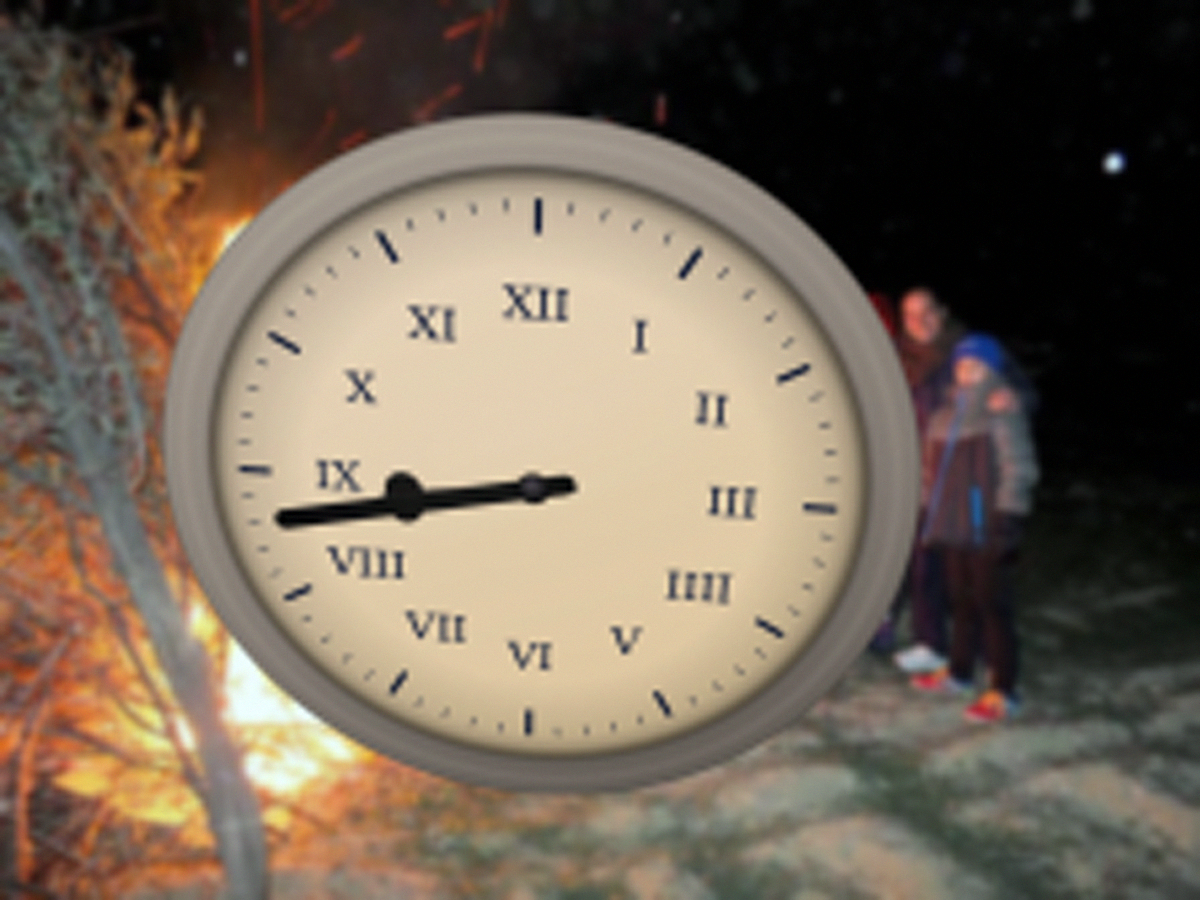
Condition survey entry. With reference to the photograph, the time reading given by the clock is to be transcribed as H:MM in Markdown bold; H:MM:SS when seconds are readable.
**8:43**
